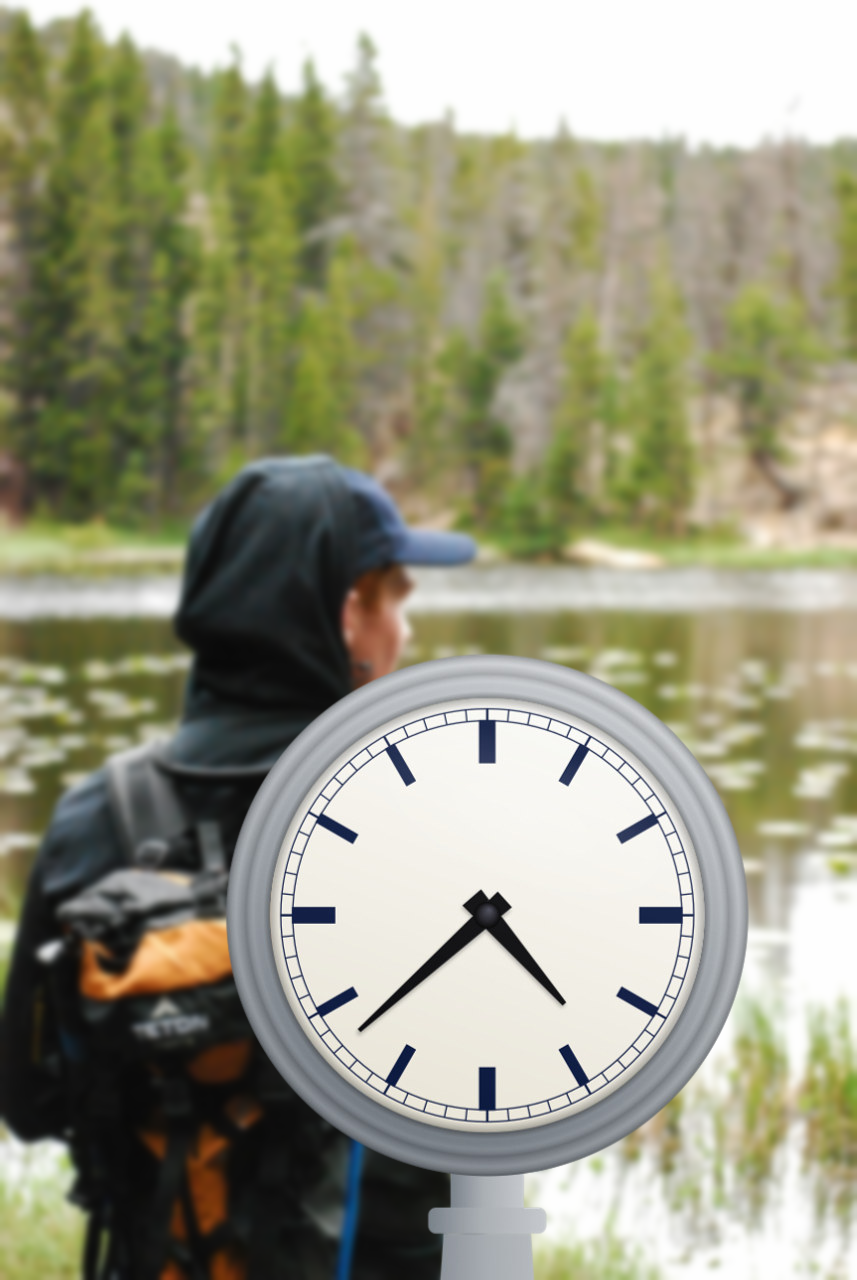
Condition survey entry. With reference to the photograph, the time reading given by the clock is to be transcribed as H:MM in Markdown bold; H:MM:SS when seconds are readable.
**4:38**
